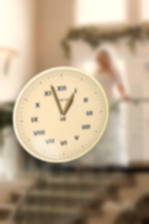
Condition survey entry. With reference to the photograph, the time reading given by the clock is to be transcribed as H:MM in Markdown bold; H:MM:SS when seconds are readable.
**12:57**
